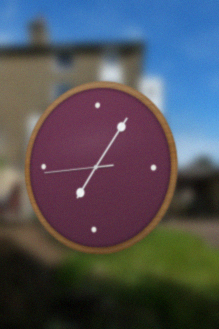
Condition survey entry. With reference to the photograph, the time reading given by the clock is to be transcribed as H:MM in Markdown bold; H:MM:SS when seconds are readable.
**7:05:44**
